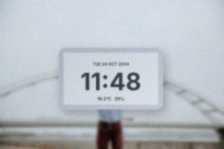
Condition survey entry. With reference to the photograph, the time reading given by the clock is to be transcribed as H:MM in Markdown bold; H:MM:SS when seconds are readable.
**11:48**
